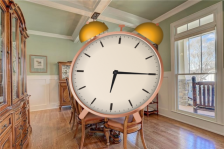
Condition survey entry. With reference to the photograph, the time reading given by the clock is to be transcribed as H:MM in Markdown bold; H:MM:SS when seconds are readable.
**6:15**
